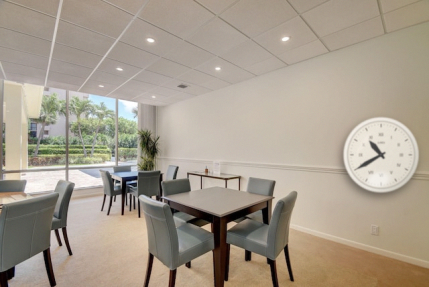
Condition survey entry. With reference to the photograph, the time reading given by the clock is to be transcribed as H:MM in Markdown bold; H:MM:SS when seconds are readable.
**10:40**
